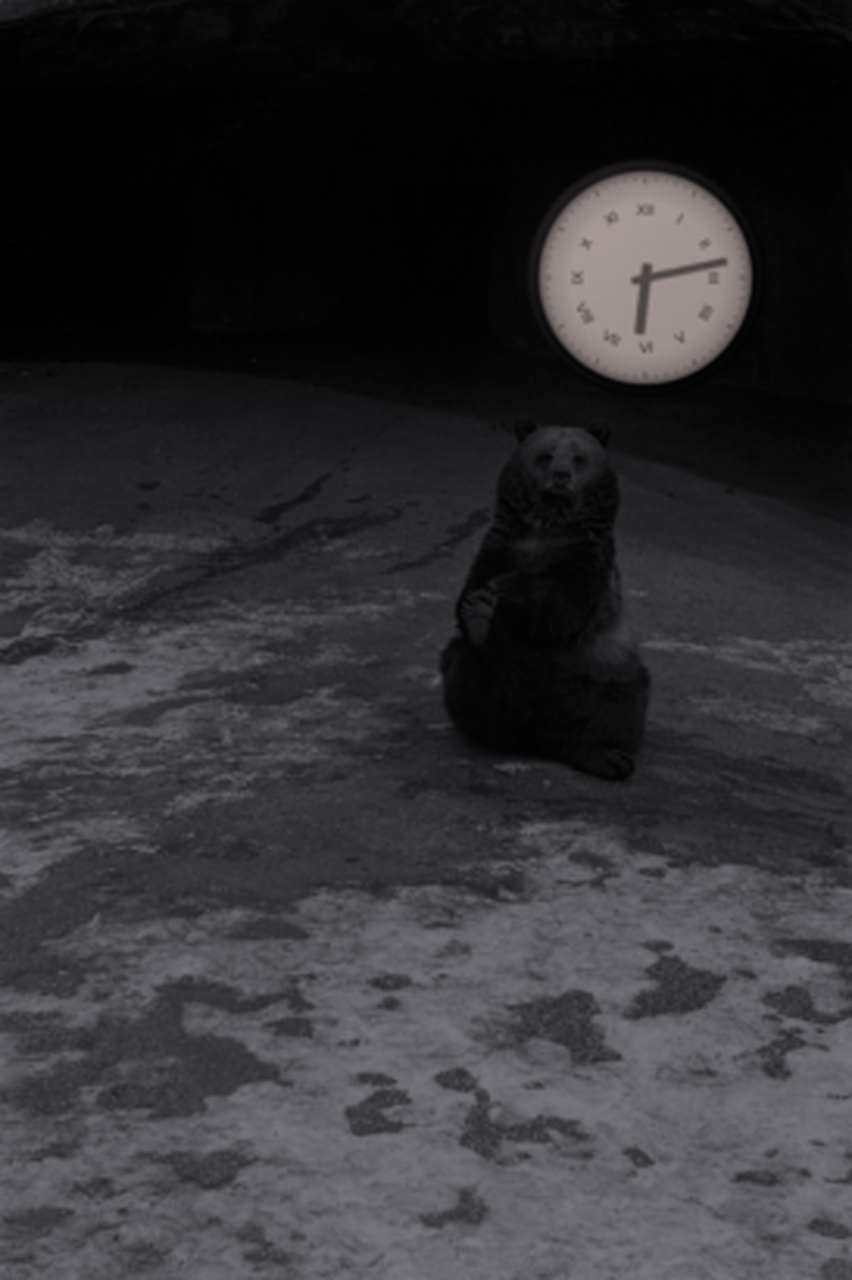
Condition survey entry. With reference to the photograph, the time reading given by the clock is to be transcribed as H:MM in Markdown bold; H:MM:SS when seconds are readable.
**6:13**
